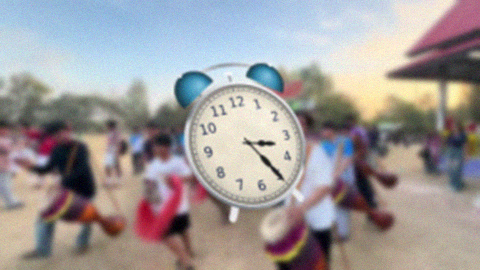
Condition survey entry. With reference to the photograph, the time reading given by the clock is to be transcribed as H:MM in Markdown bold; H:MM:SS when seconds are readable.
**3:25**
